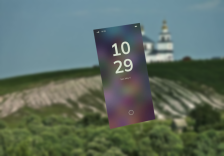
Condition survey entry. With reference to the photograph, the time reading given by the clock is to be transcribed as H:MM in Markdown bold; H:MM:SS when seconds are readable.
**10:29**
